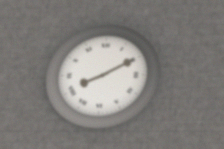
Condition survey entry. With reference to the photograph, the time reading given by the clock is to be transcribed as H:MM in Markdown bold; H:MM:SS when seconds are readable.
**8:10**
